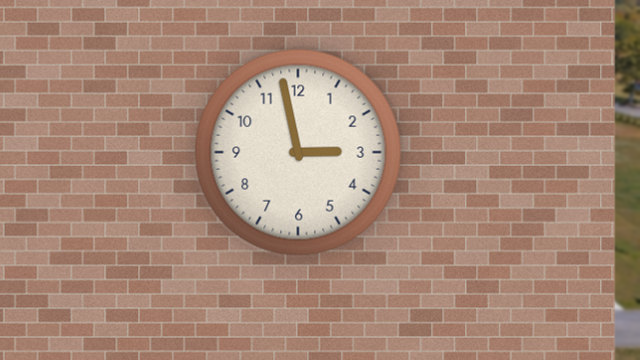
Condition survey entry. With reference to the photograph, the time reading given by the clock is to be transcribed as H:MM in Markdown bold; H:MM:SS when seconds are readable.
**2:58**
